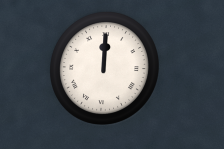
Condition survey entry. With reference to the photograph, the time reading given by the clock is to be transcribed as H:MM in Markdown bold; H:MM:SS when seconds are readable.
**12:00**
